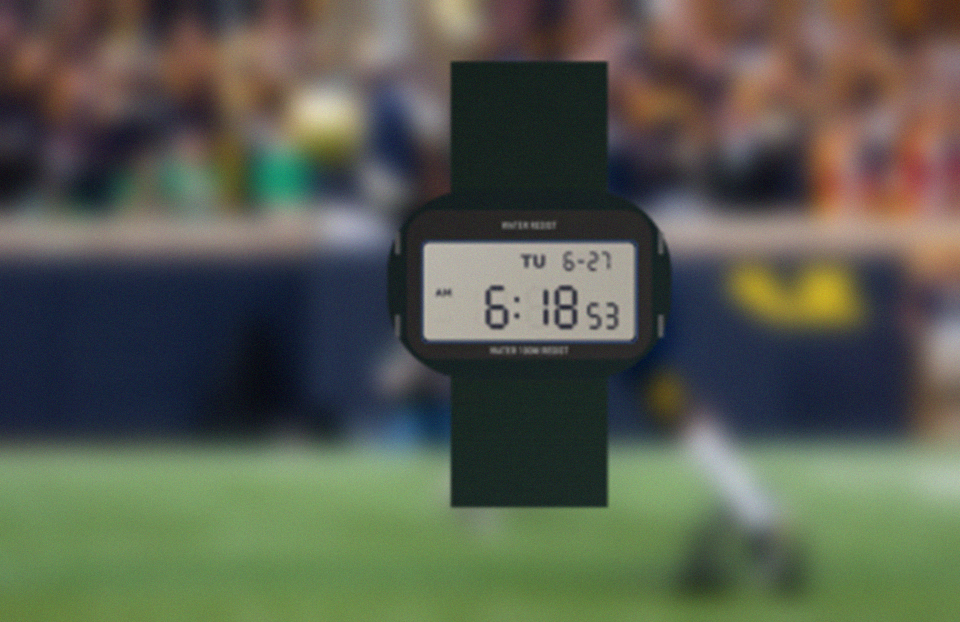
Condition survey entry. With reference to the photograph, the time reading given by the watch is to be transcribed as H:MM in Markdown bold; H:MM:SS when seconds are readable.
**6:18:53**
